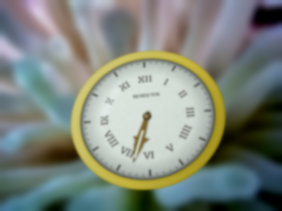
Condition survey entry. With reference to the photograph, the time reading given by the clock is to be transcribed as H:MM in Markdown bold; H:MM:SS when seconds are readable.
**6:33**
